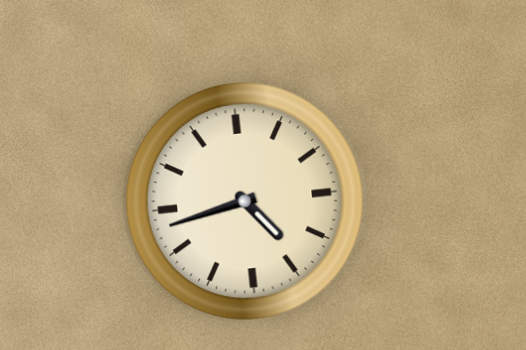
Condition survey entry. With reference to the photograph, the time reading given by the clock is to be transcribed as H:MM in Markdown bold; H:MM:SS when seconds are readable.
**4:43**
